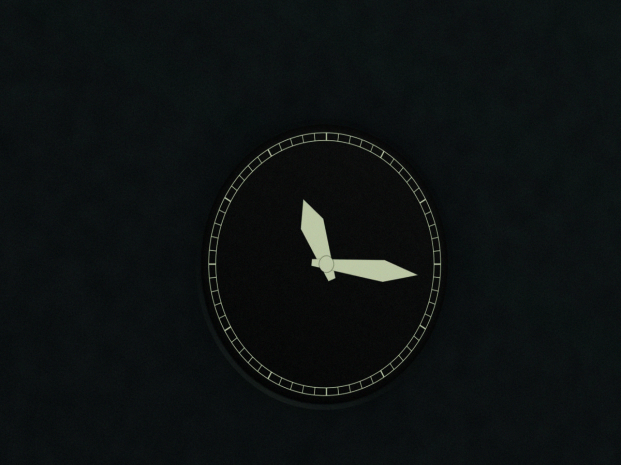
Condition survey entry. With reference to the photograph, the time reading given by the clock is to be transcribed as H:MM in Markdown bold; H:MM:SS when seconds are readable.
**11:16**
